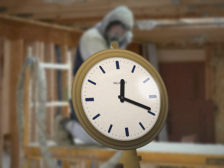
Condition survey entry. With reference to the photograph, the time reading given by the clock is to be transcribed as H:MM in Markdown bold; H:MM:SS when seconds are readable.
**12:19**
